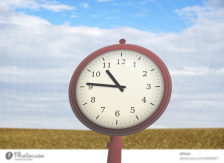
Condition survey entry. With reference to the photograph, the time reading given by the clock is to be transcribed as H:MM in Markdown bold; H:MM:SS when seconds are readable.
**10:46**
